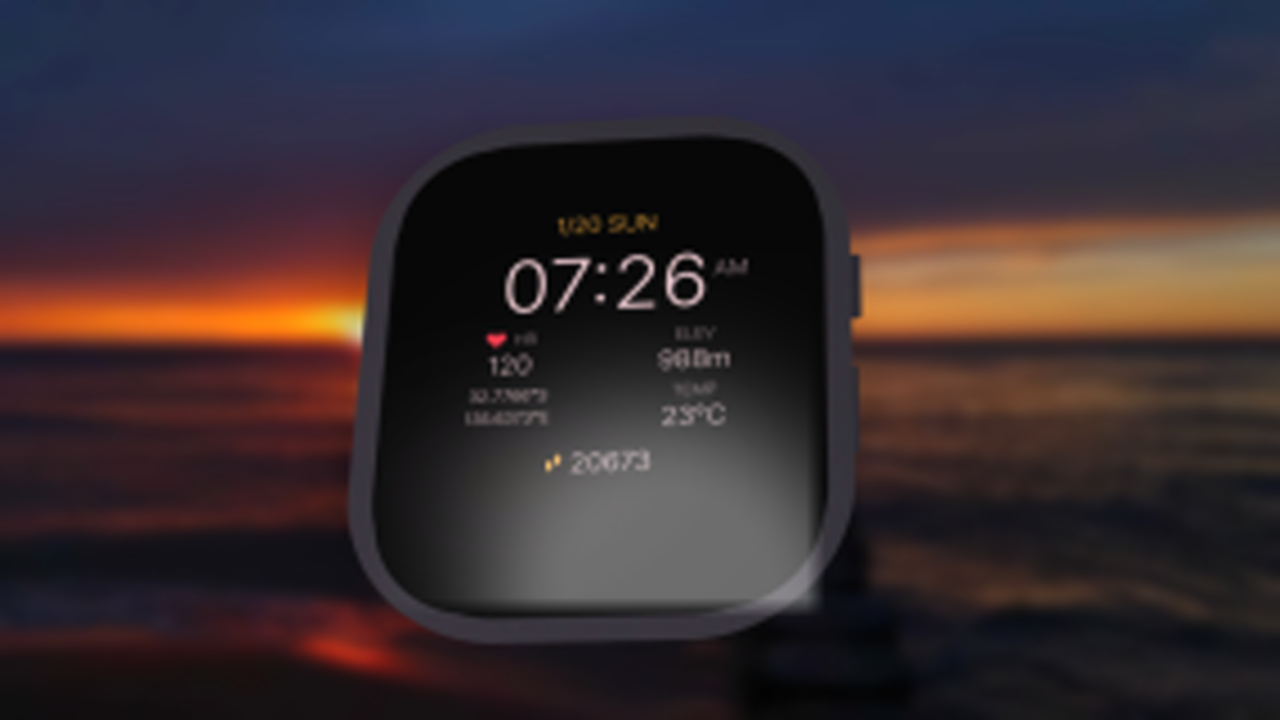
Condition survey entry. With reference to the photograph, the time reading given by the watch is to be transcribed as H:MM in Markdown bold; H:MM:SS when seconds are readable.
**7:26**
